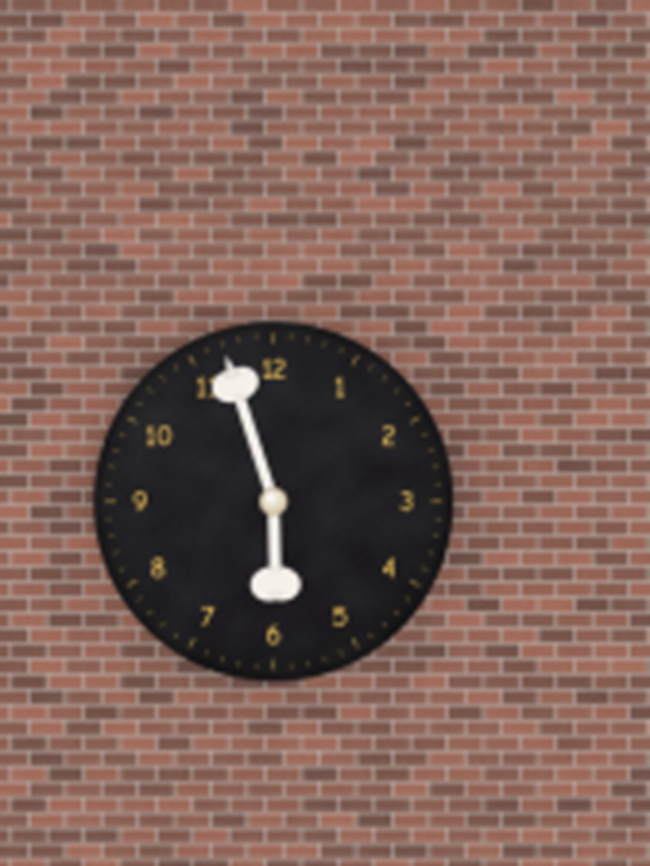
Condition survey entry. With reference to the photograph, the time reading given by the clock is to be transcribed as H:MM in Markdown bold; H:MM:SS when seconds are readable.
**5:57**
